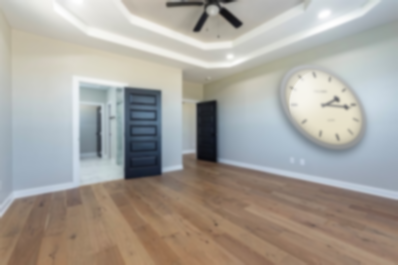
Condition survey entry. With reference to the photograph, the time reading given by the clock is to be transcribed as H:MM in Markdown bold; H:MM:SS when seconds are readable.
**2:16**
